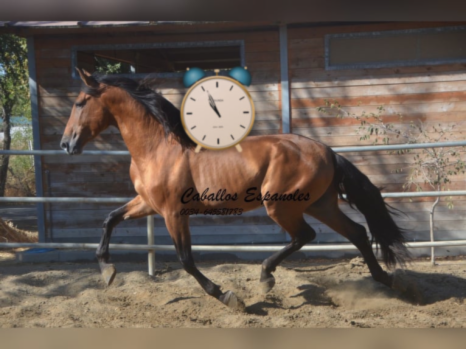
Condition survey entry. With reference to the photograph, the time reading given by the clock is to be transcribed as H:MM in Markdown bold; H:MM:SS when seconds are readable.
**10:56**
